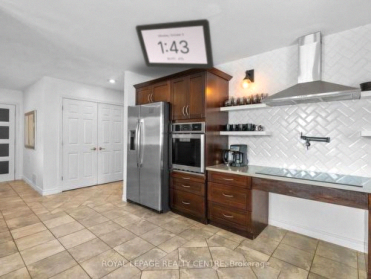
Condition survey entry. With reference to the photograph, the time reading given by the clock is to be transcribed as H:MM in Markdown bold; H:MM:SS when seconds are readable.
**1:43**
